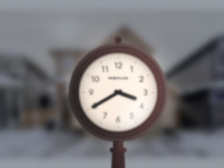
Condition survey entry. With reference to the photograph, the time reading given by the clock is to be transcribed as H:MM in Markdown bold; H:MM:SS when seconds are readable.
**3:40**
